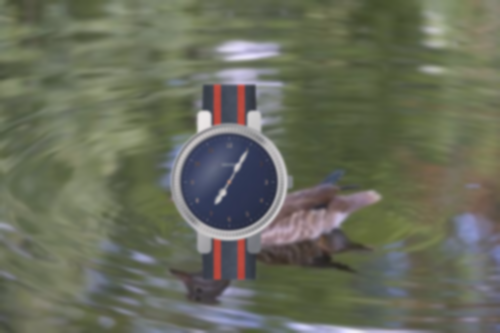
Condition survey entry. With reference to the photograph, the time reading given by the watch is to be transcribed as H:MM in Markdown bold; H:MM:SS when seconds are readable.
**7:05**
